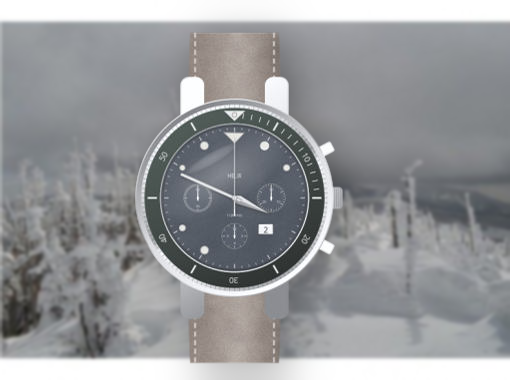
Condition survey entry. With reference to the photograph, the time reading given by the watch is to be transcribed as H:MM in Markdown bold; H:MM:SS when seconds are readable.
**3:49**
